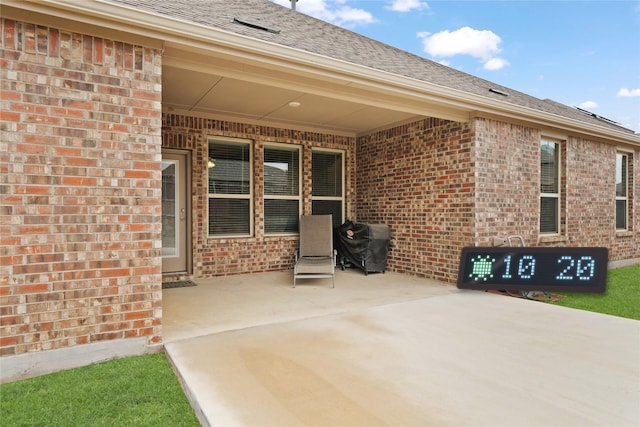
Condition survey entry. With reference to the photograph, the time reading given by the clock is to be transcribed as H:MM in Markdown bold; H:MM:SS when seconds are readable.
**10:20**
